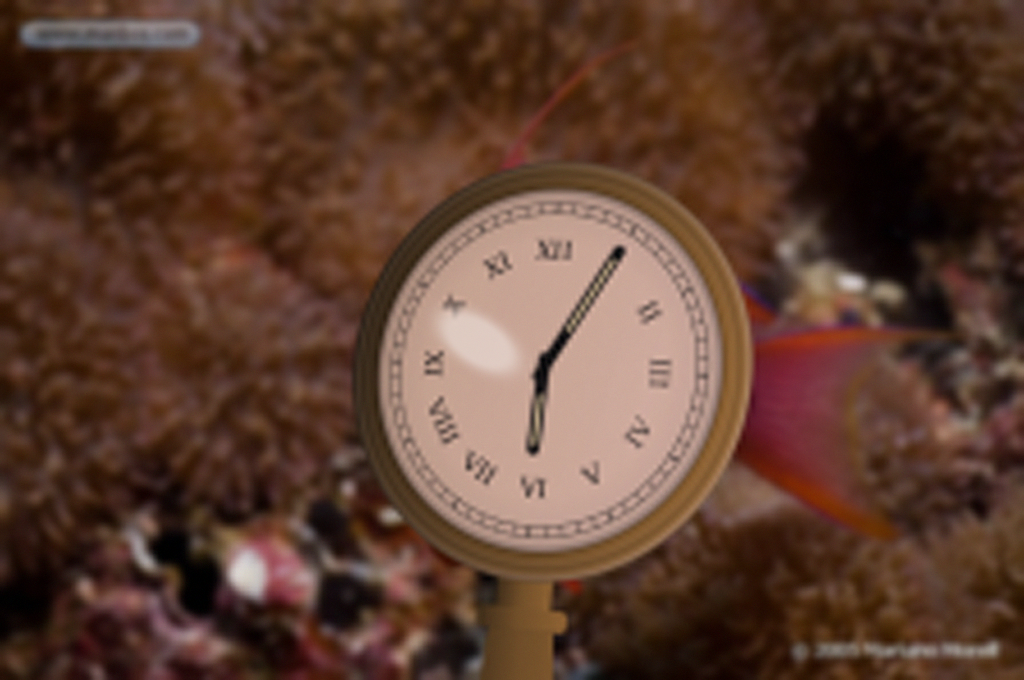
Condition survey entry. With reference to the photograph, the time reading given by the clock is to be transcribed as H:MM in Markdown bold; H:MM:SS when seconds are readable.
**6:05**
